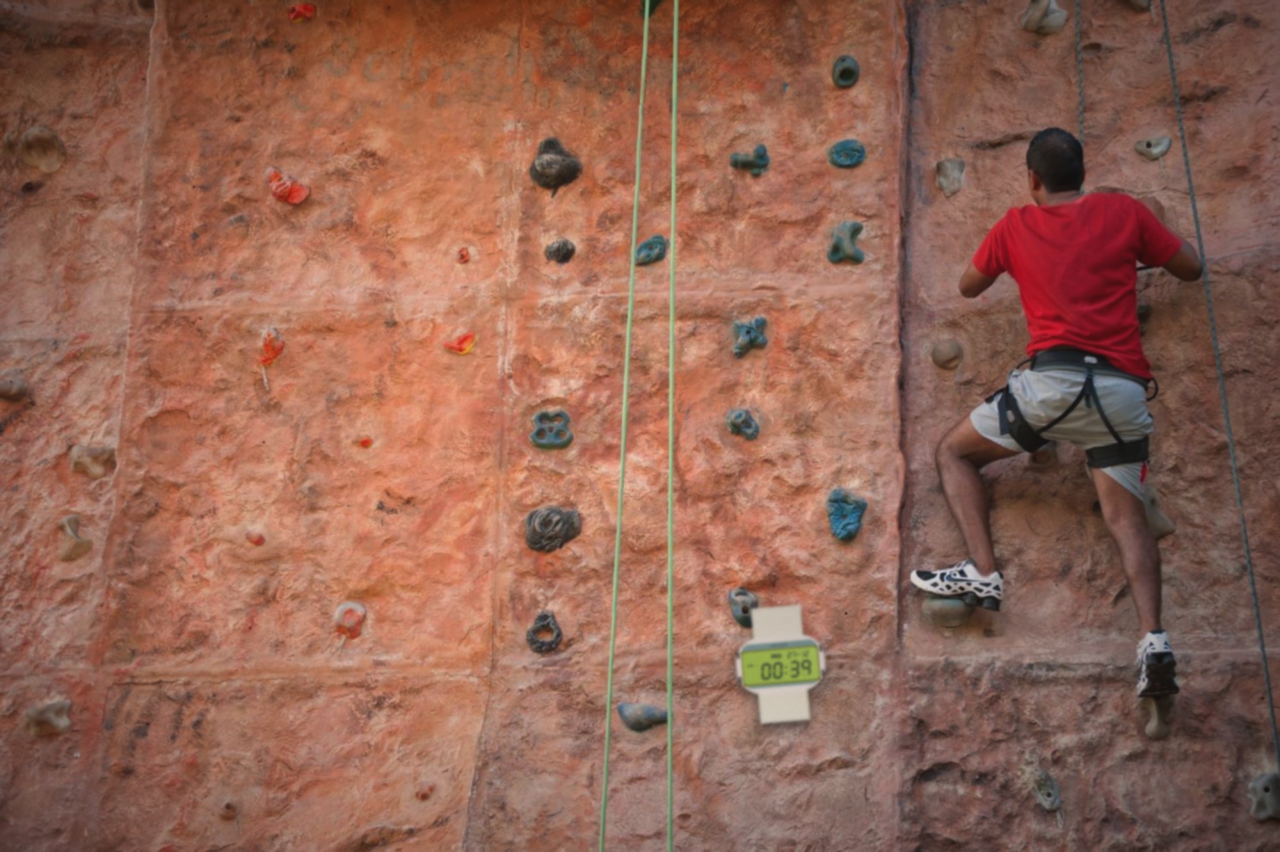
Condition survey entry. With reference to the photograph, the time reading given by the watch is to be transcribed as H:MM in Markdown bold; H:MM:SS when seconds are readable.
**0:39**
